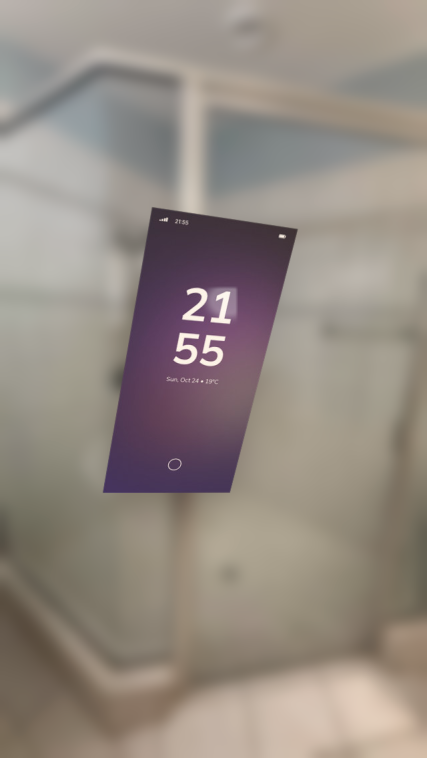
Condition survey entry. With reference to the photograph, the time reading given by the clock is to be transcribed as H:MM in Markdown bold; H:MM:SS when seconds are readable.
**21:55**
